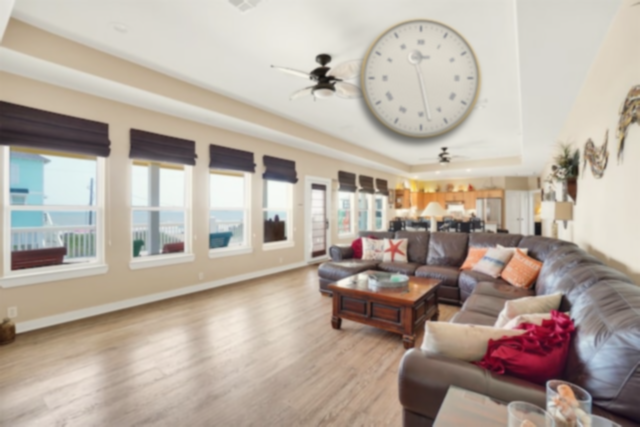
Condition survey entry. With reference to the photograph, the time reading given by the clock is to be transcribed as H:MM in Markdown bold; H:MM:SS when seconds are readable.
**11:28**
